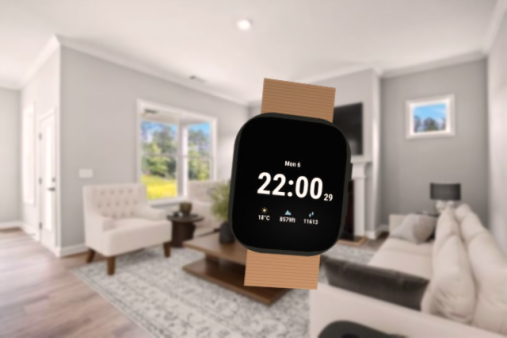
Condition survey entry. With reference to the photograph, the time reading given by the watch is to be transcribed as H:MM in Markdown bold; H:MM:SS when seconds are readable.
**22:00:29**
